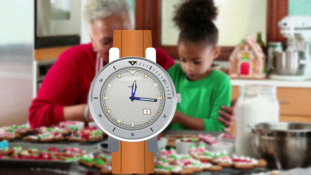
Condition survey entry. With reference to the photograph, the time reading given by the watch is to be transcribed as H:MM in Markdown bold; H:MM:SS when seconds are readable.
**12:16**
